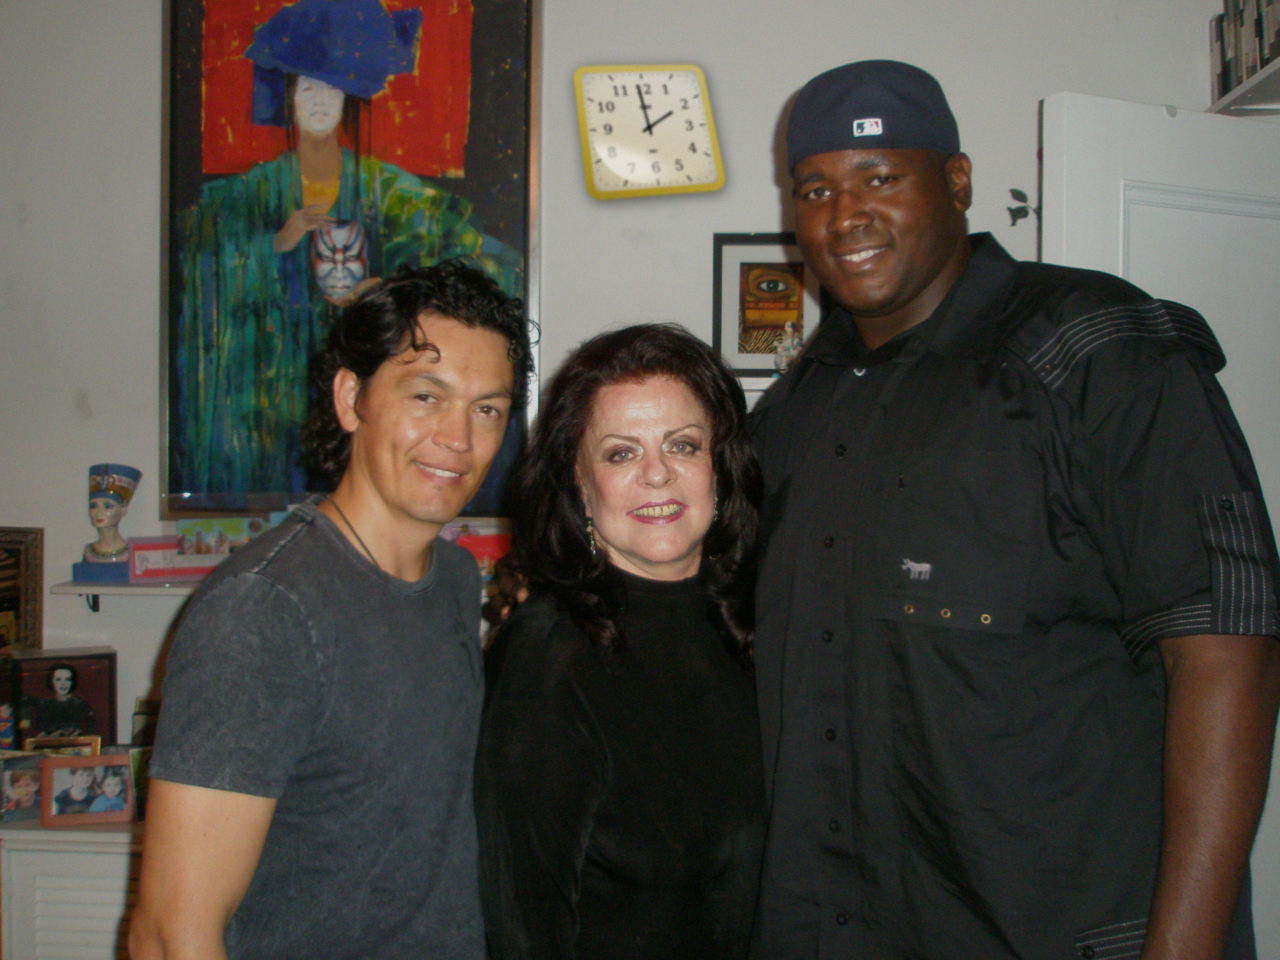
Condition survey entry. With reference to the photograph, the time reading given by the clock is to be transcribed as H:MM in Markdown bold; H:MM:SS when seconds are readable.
**1:59**
